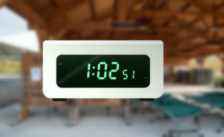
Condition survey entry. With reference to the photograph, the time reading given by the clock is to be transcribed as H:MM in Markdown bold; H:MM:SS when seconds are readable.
**1:02:51**
